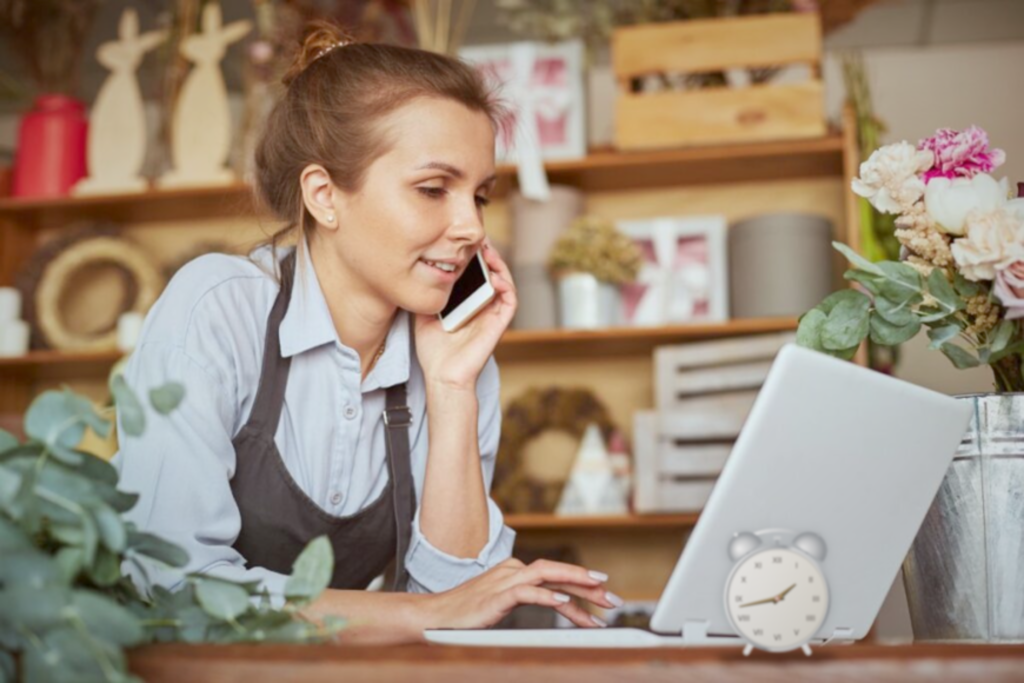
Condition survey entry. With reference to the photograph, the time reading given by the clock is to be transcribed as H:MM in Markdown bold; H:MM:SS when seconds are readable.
**1:43**
